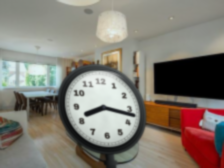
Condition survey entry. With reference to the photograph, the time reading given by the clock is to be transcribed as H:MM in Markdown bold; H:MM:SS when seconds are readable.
**8:17**
